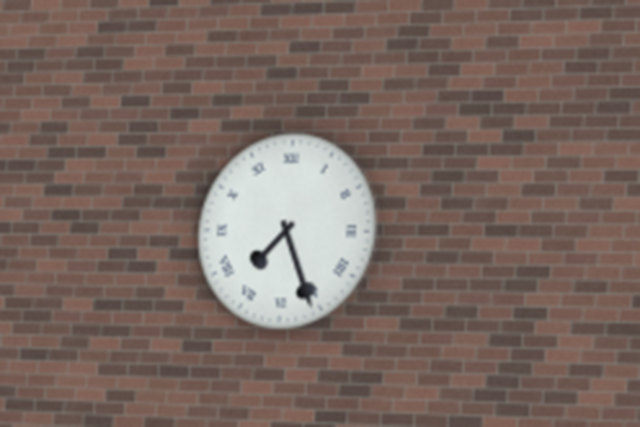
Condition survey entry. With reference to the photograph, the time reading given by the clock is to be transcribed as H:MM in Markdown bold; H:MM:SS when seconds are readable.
**7:26**
